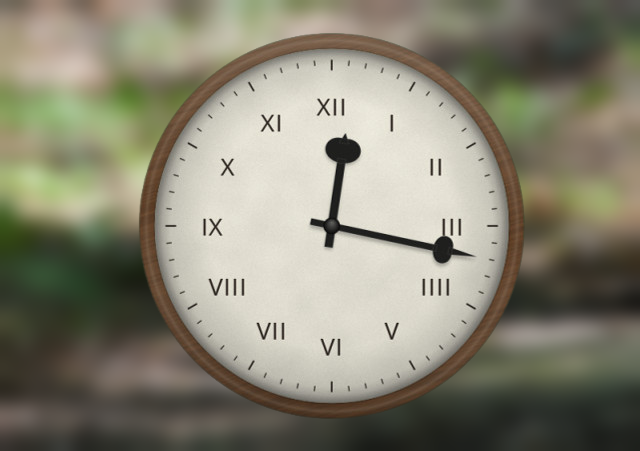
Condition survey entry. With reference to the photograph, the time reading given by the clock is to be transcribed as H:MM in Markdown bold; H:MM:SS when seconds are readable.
**12:17**
